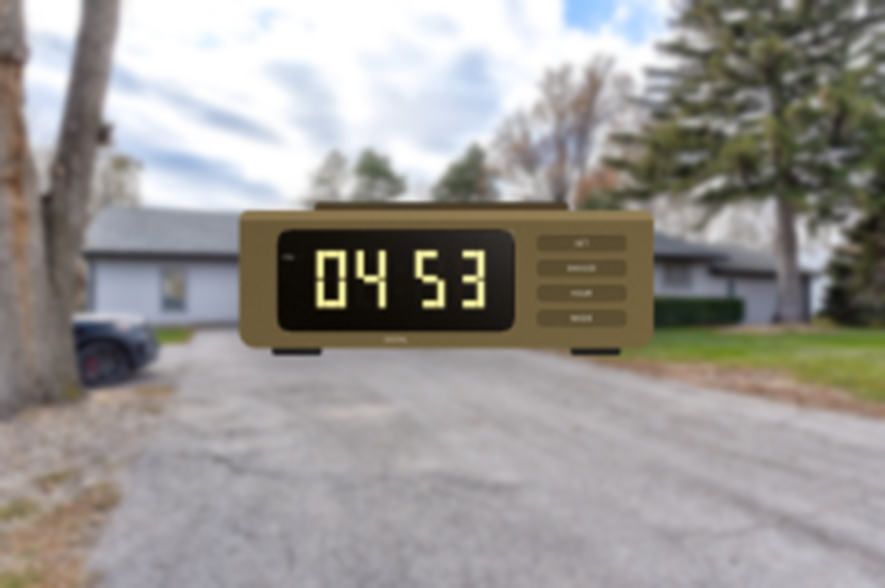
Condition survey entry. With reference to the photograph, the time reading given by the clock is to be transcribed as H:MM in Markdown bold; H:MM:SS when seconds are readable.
**4:53**
